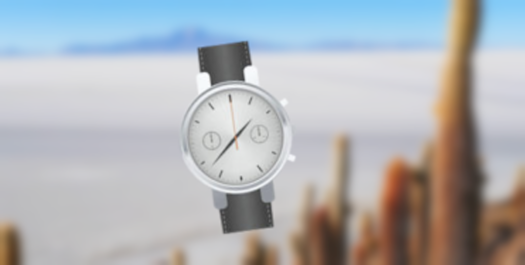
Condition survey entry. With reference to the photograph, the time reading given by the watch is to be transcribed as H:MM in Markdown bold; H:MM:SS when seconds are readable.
**1:38**
